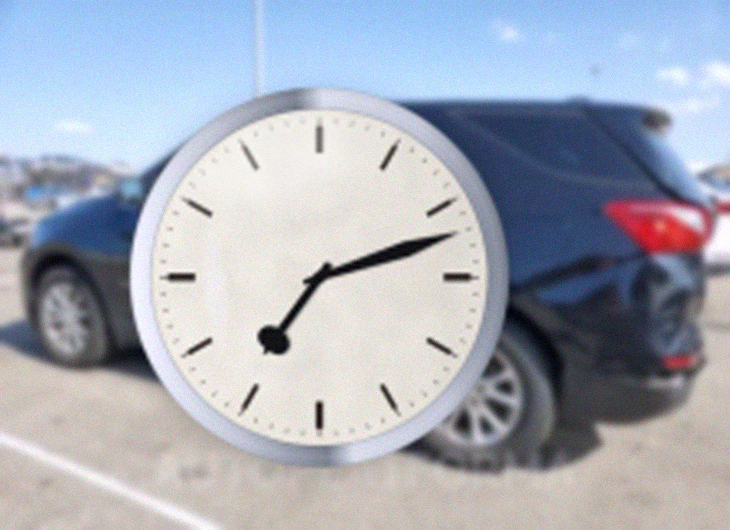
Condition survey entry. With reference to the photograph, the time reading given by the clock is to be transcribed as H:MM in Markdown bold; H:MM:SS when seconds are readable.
**7:12**
